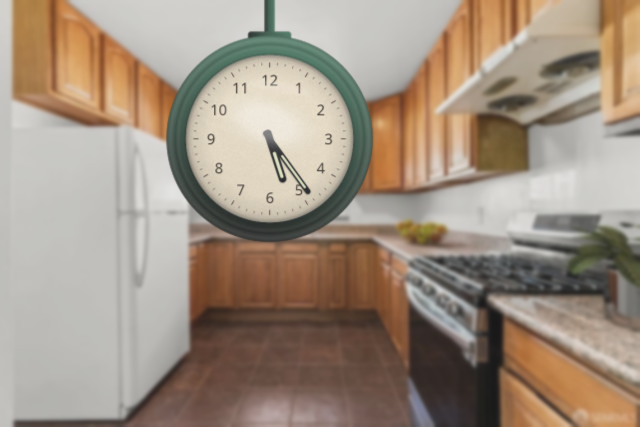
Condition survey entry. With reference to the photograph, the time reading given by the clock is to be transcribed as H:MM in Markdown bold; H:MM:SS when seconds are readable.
**5:24**
